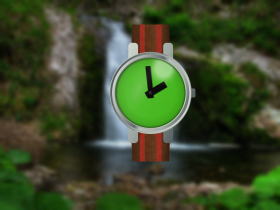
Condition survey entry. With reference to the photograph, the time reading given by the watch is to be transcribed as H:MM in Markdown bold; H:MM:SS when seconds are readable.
**1:59**
